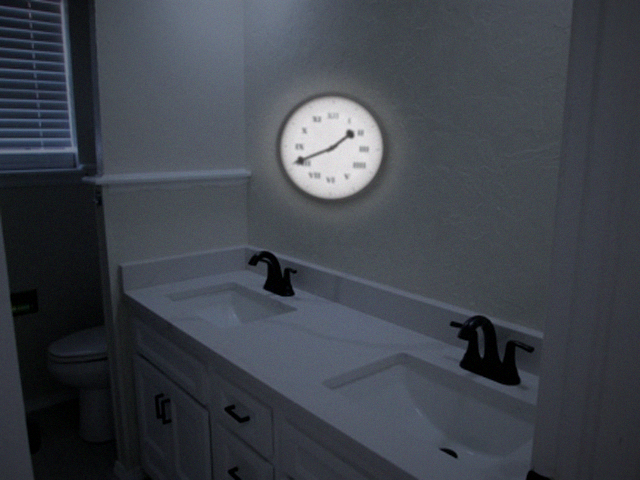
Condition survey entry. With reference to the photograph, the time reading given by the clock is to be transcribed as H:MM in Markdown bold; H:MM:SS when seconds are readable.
**1:41**
